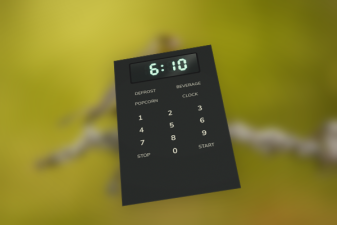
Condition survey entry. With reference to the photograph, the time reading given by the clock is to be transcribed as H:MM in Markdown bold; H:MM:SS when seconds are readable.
**6:10**
